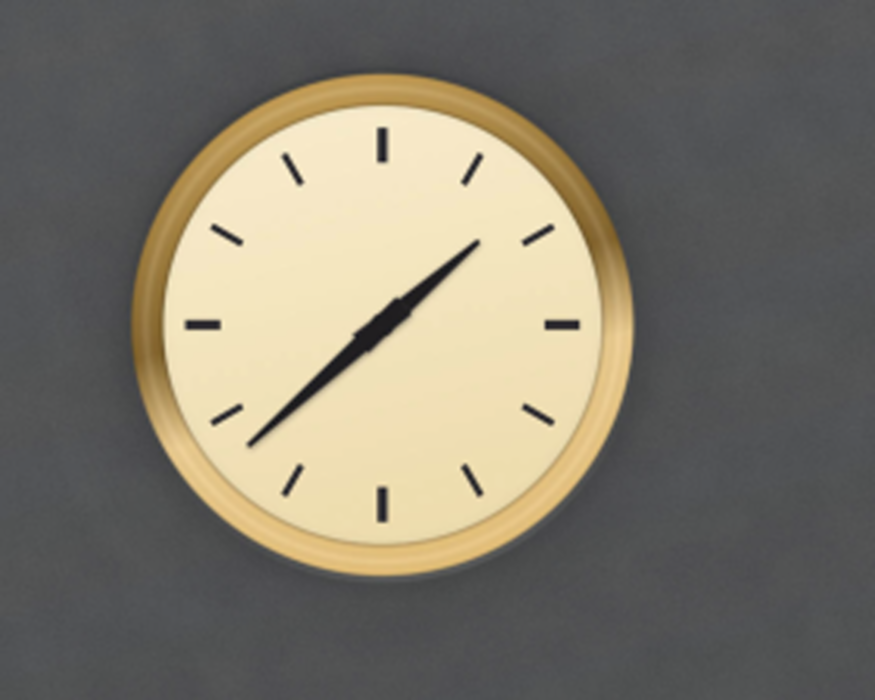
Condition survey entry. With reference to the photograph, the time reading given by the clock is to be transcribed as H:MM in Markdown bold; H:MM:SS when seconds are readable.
**1:38**
